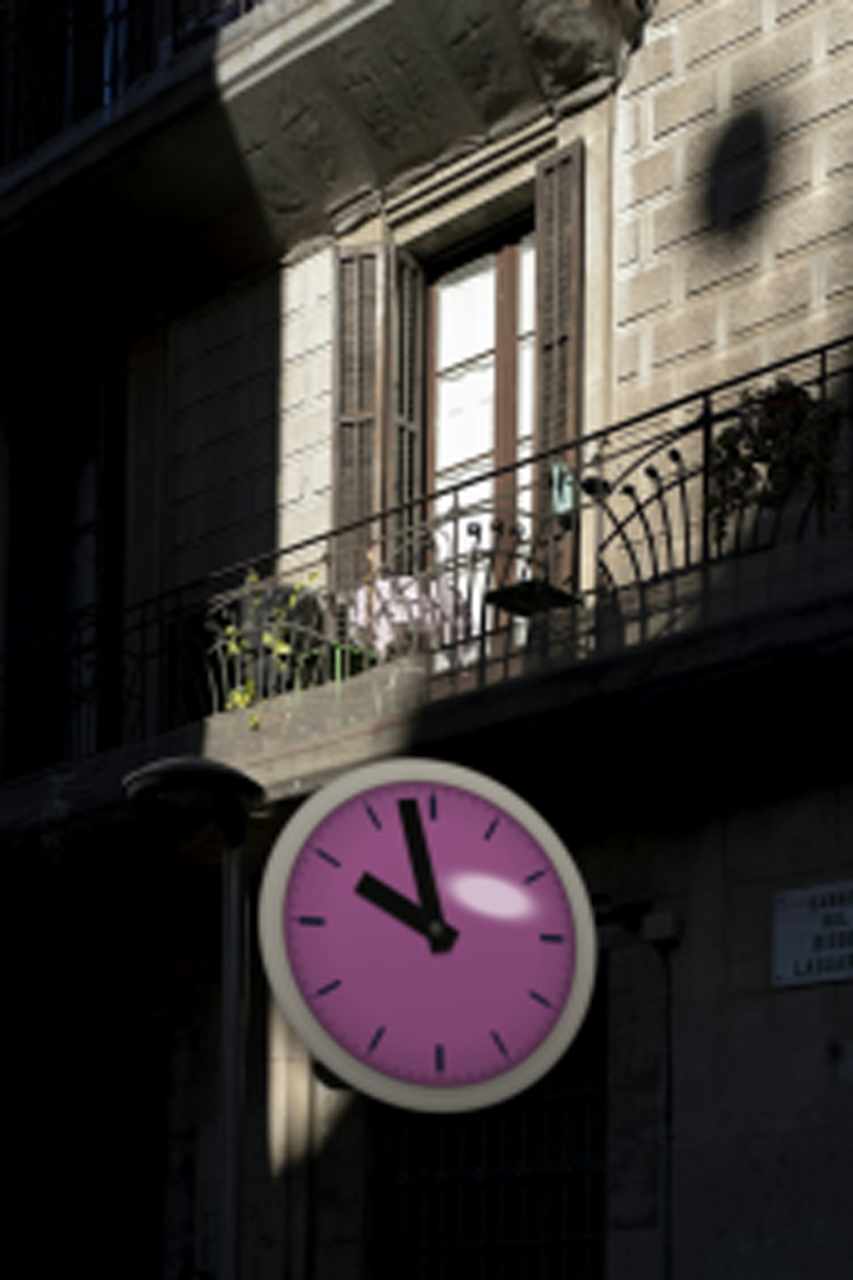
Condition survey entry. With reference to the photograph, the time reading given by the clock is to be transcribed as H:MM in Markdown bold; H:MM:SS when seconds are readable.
**9:58**
